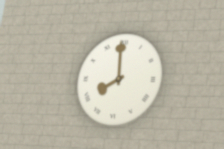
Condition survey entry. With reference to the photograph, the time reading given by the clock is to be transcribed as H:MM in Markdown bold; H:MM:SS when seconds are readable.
**7:59**
